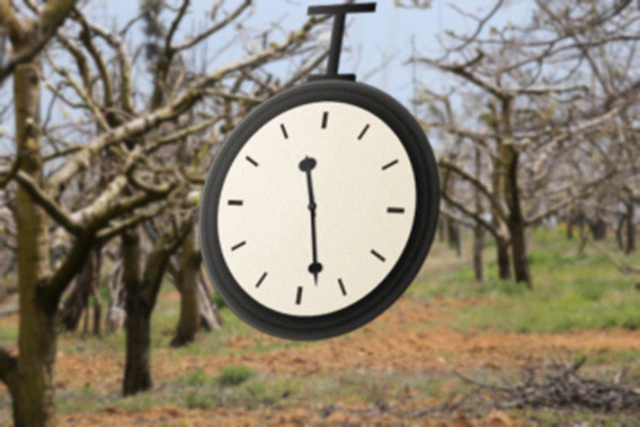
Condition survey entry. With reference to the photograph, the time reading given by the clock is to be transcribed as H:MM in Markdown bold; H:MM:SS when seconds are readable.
**11:28**
